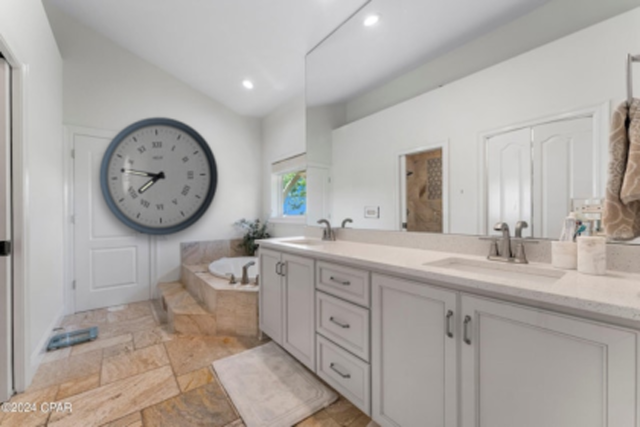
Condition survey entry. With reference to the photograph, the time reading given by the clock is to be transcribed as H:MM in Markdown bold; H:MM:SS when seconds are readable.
**7:47**
